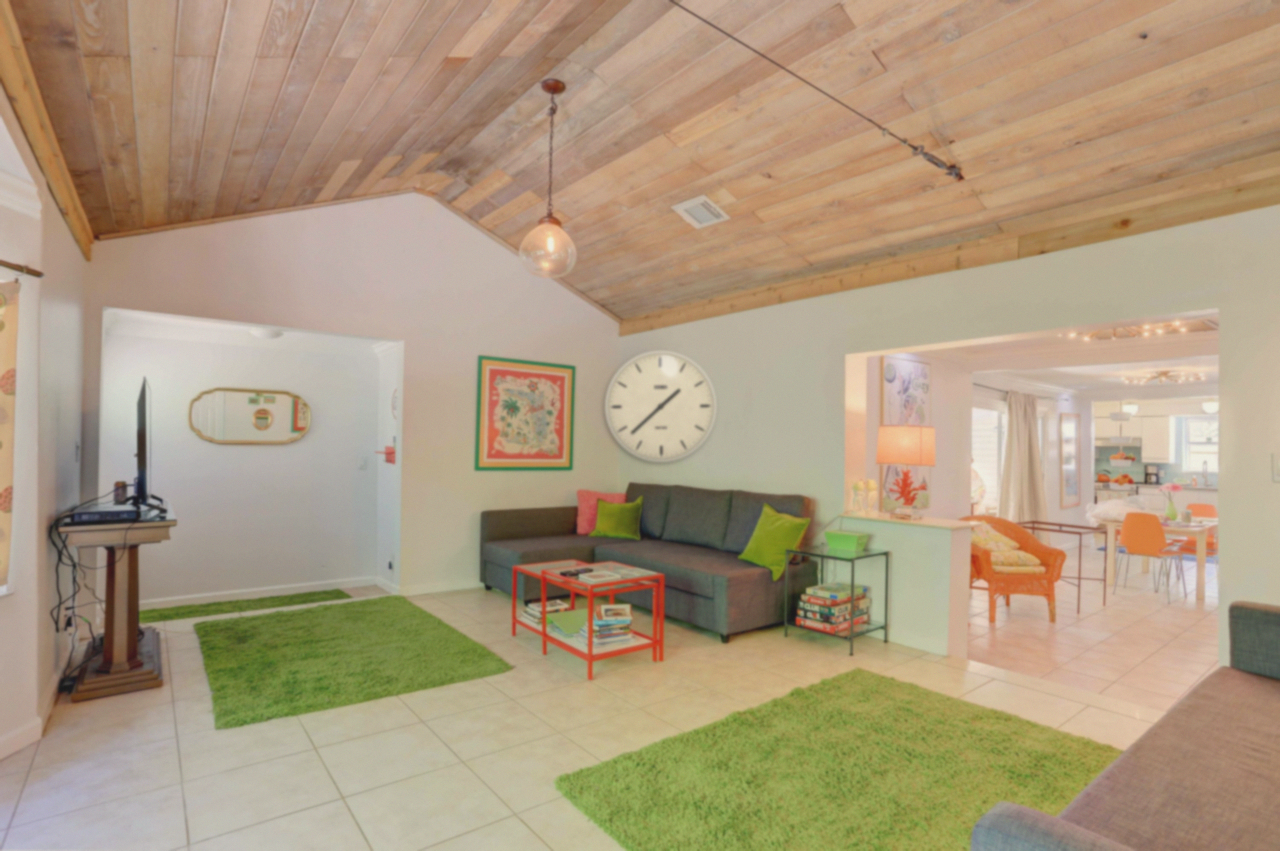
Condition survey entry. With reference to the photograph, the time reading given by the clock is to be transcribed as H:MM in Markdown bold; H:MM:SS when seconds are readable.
**1:38**
